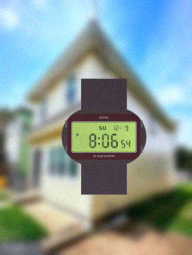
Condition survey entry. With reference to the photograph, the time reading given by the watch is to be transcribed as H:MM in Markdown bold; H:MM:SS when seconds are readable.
**8:06:54**
